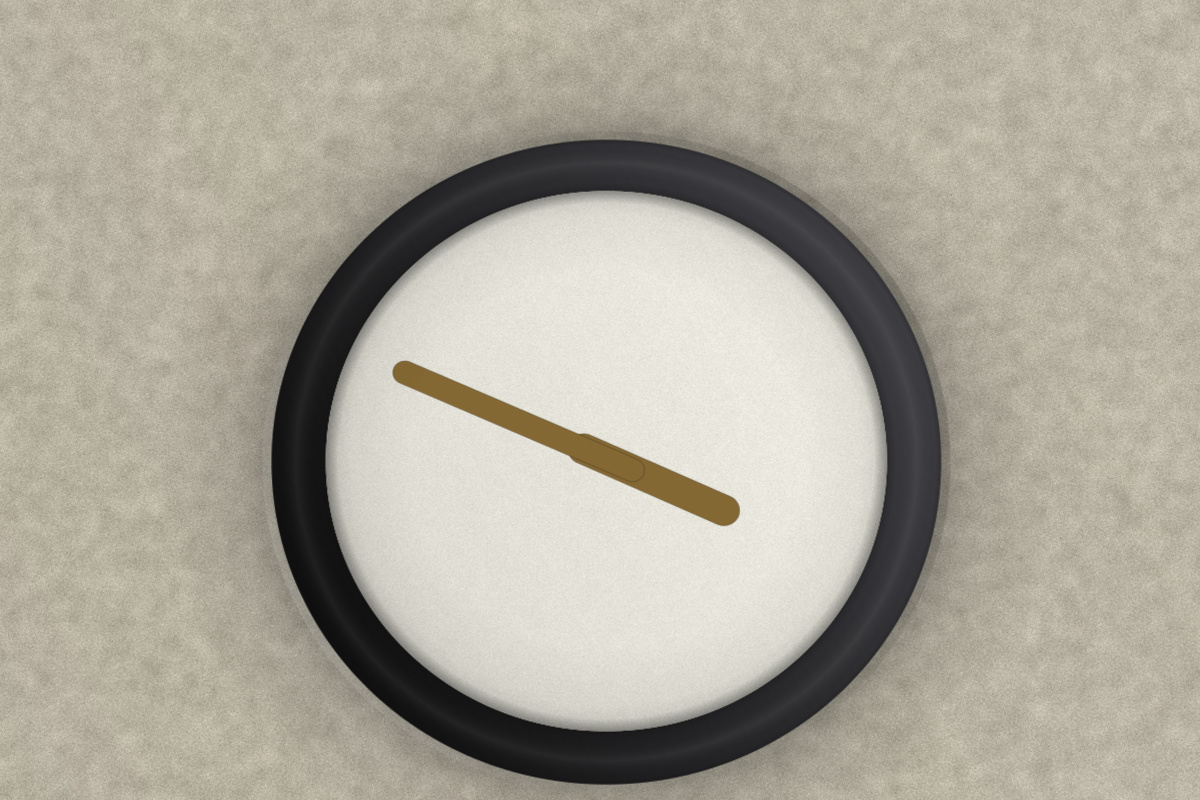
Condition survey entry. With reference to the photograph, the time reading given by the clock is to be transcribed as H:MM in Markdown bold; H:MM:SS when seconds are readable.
**3:49**
